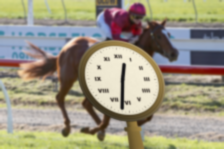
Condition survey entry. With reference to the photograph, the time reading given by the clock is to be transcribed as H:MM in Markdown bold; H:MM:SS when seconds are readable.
**12:32**
